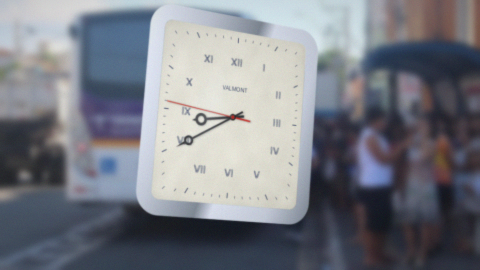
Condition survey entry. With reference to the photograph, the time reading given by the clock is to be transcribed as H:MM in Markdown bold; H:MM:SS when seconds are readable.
**8:39:46**
